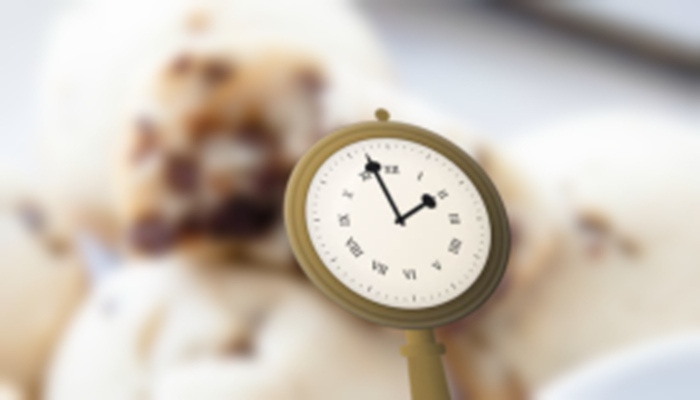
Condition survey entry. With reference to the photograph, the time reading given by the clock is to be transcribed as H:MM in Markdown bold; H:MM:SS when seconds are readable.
**1:57**
